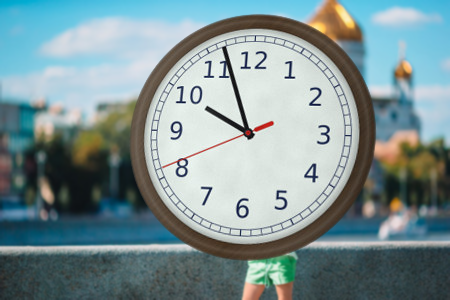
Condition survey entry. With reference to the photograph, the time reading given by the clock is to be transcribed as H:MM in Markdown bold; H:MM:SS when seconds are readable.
**9:56:41**
